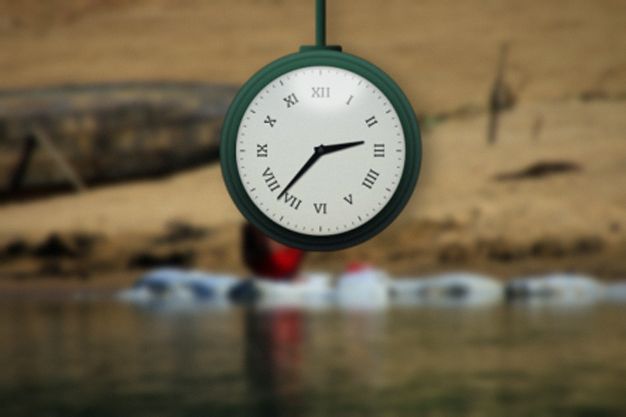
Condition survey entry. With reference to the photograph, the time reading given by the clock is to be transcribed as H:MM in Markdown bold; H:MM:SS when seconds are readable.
**2:37**
